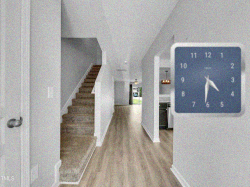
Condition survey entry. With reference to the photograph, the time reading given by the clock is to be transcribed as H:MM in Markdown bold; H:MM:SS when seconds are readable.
**4:31**
